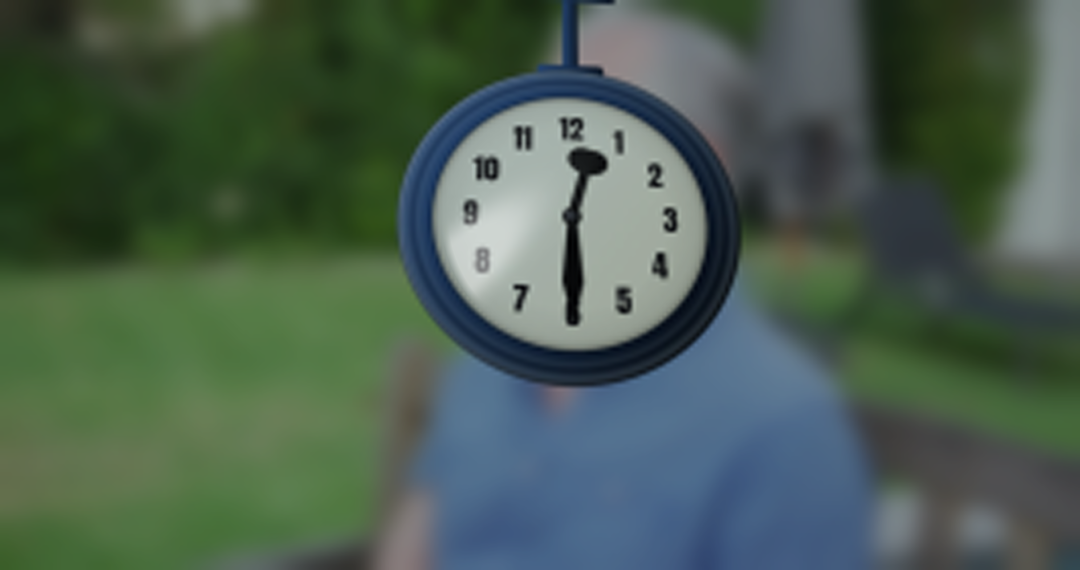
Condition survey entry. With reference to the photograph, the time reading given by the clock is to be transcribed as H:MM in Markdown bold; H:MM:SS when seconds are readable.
**12:30**
